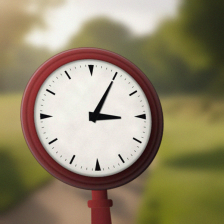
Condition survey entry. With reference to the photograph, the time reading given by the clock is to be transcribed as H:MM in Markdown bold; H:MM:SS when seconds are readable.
**3:05**
